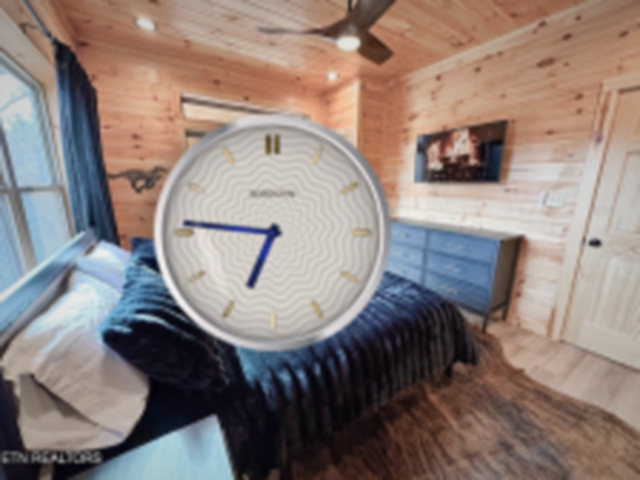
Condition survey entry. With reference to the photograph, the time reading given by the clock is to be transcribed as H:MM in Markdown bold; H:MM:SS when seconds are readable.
**6:46**
